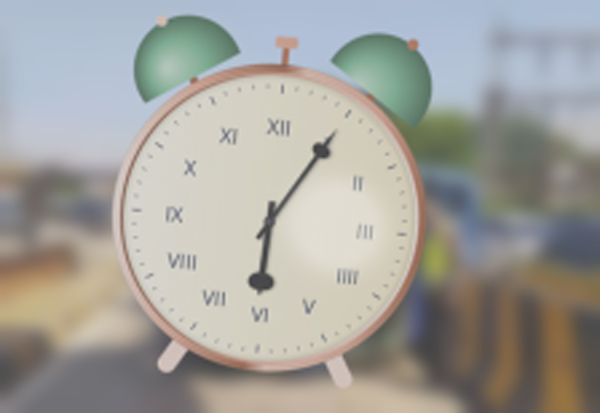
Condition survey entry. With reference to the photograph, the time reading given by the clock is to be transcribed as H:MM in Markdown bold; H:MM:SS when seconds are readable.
**6:05**
